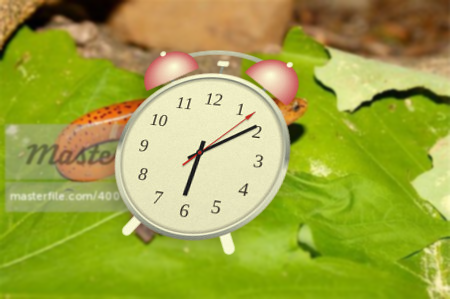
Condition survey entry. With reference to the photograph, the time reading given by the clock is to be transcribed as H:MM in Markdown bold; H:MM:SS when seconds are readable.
**6:09:07**
